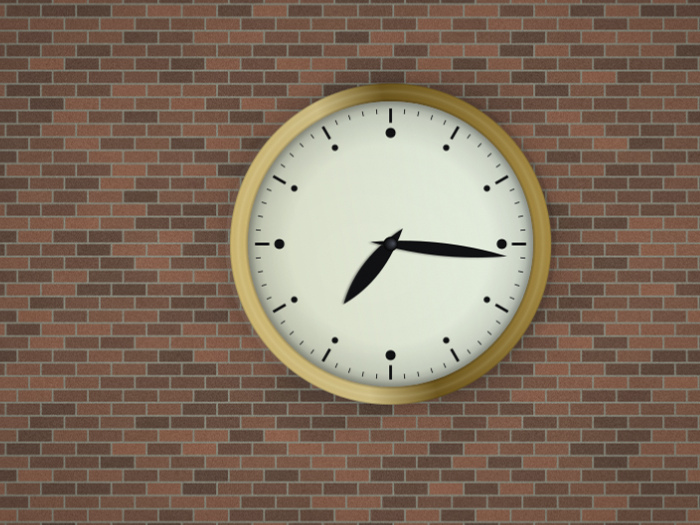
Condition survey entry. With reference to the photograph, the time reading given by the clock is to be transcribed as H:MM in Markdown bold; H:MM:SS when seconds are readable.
**7:16**
